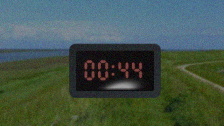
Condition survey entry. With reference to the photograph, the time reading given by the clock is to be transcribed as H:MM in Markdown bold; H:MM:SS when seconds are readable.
**0:44**
